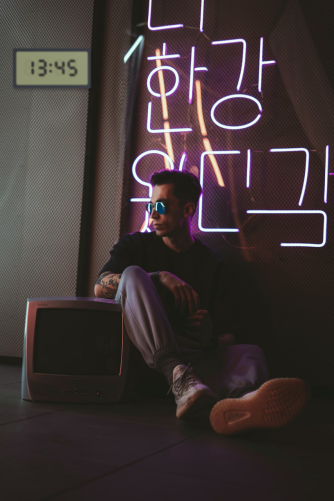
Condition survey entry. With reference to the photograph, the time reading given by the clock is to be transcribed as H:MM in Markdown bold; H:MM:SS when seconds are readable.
**13:45**
